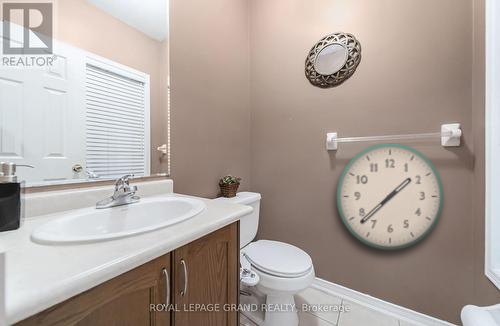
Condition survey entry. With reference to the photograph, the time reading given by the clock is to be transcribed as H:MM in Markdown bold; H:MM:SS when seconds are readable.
**1:38**
